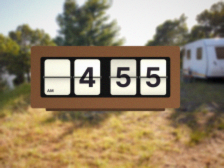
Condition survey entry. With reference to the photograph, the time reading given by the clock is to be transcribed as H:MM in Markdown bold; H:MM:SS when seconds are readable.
**4:55**
